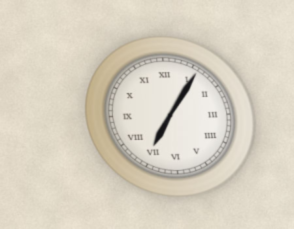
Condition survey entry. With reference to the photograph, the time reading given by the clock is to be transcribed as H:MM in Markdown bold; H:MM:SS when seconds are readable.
**7:06**
